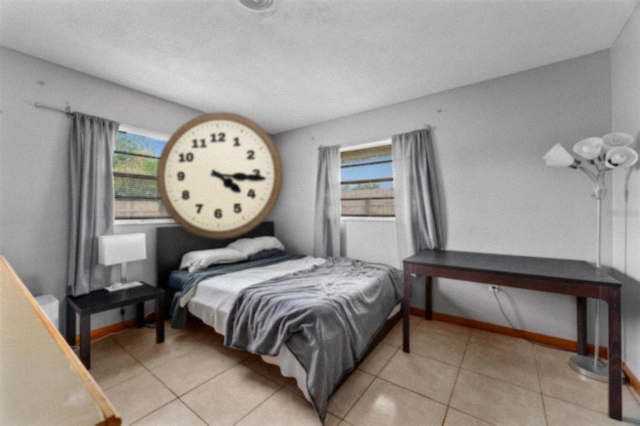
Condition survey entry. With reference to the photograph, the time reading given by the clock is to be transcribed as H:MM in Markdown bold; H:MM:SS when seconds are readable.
**4:16**
